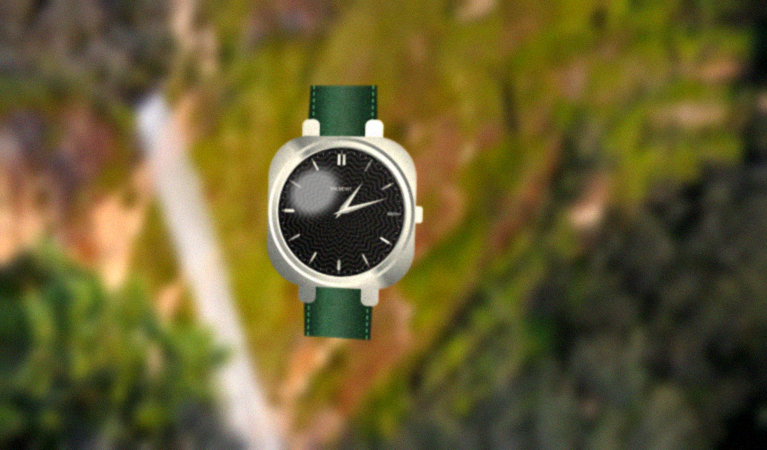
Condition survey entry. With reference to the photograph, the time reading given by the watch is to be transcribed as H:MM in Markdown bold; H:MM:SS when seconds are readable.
**1:12**
